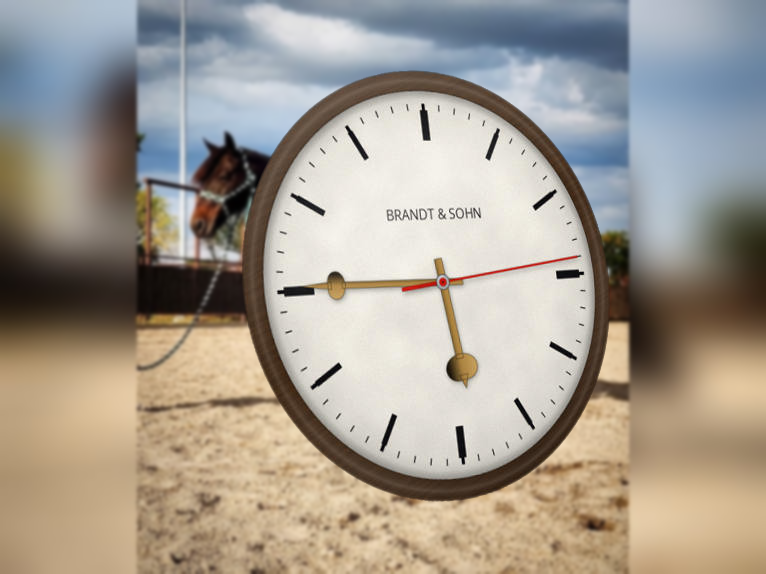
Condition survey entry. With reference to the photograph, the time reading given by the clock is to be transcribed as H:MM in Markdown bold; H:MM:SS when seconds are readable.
**5:45:14**
